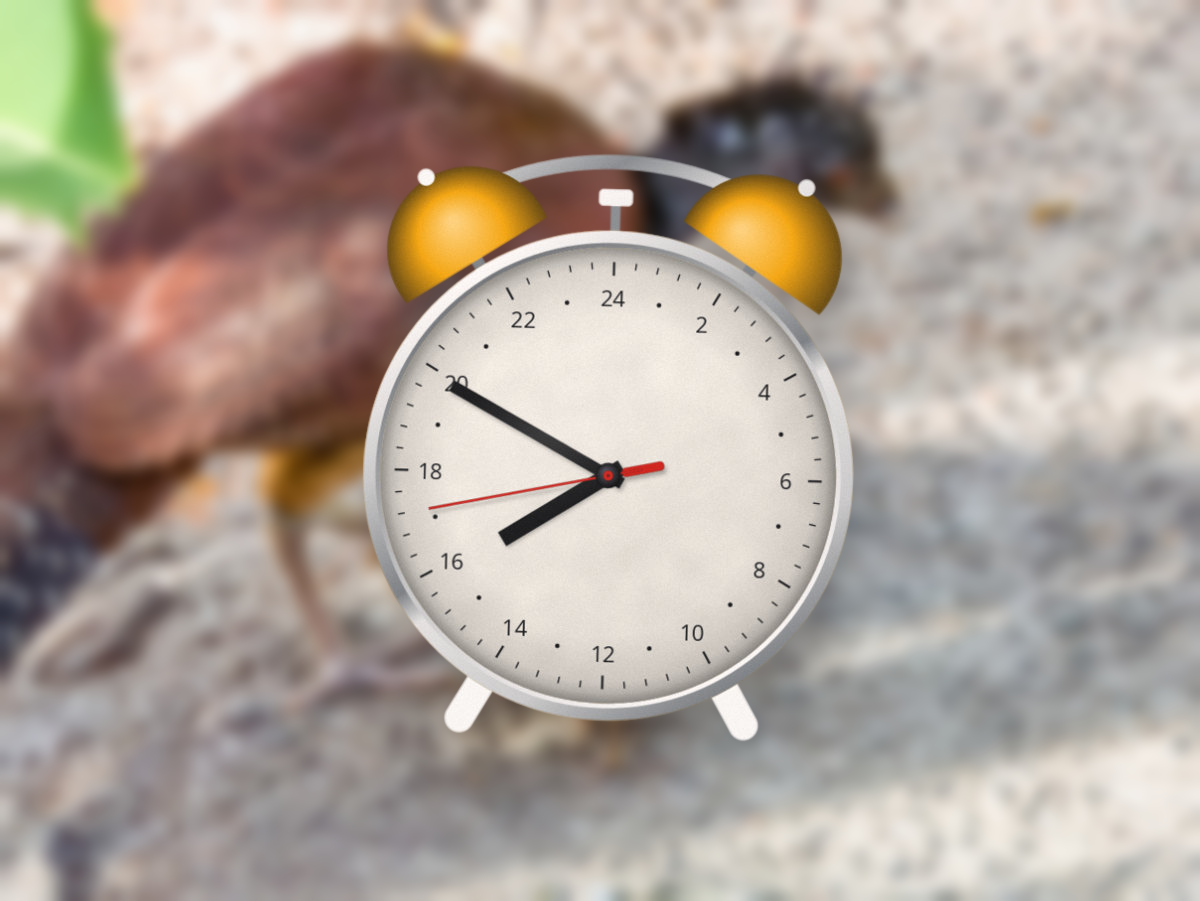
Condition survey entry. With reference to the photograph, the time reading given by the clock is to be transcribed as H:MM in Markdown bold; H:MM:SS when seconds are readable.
**15:49:43**
